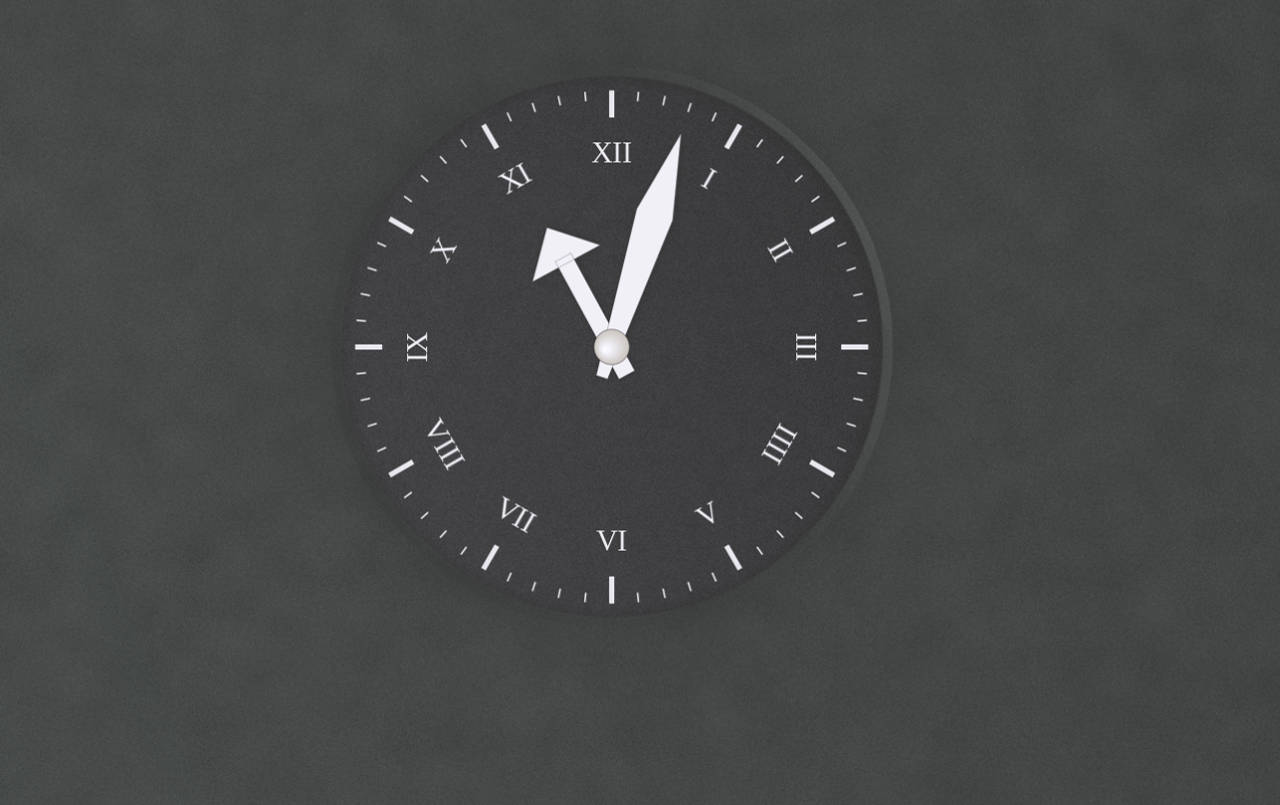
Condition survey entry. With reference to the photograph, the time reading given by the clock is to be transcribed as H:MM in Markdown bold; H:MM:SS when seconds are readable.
**11:03**
